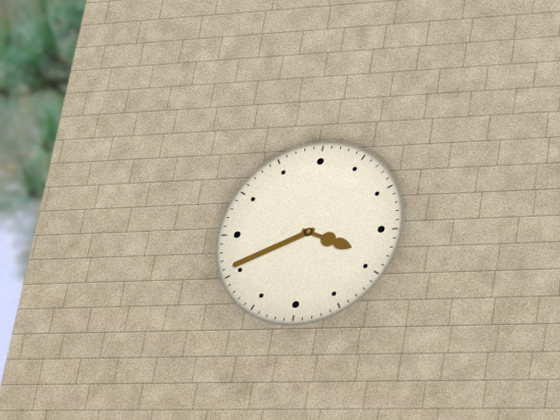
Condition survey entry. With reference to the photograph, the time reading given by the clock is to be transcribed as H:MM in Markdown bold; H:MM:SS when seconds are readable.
**3:41**
